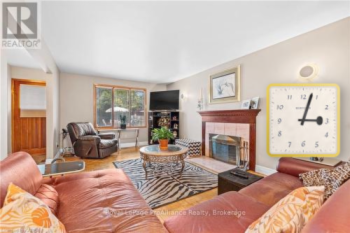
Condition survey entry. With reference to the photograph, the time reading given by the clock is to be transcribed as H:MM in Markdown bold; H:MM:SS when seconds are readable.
**3:03**
